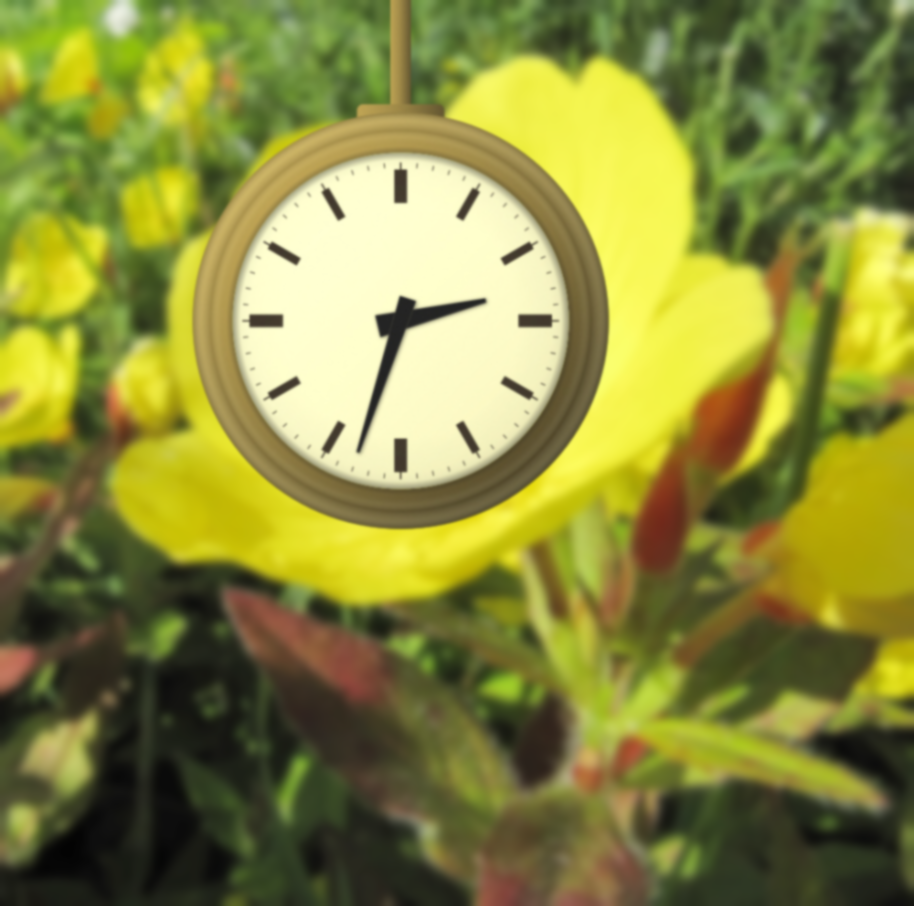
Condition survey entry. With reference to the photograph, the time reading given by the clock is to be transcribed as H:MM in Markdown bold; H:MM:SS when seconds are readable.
**2:33**
